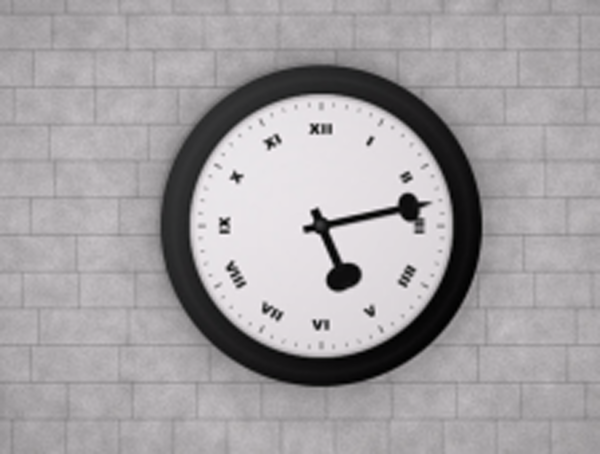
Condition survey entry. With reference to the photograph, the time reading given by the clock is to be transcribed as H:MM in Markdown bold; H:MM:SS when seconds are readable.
**5:13**
